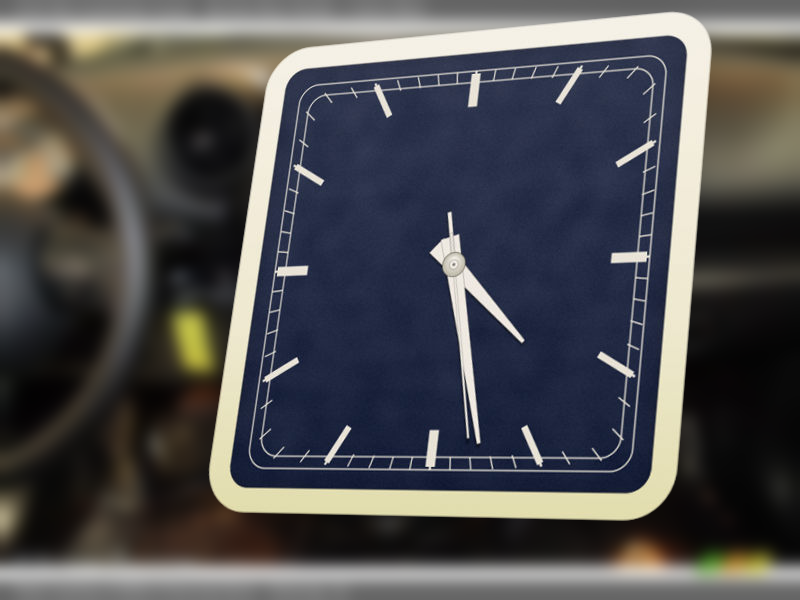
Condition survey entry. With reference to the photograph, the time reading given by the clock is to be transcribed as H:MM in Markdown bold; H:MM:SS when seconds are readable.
**4:27:28**
